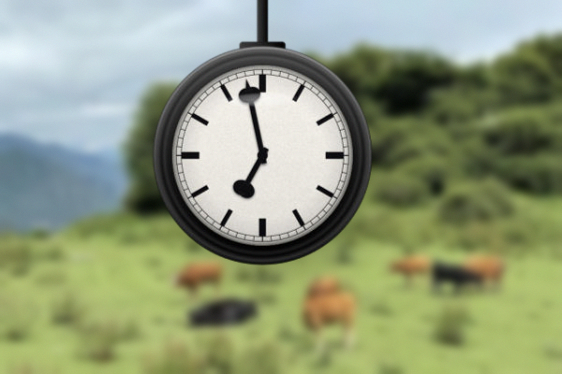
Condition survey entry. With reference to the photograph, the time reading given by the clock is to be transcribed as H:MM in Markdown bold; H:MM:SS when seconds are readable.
**6:58**
